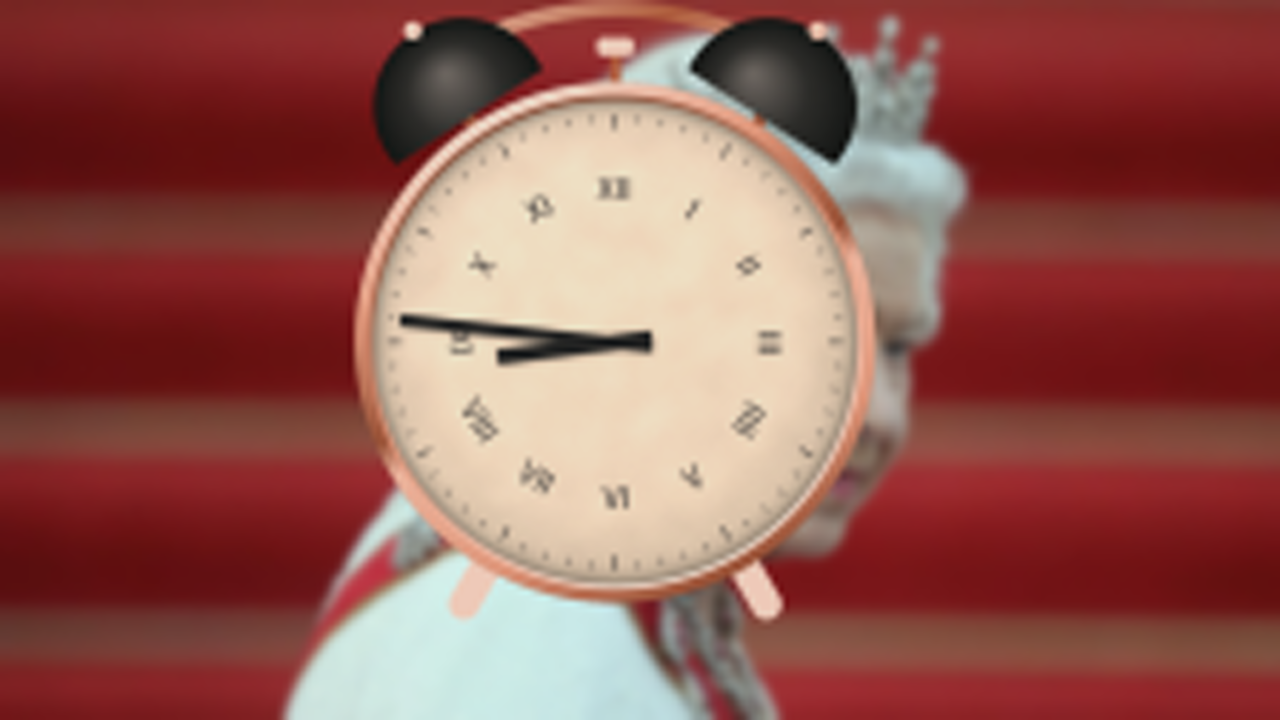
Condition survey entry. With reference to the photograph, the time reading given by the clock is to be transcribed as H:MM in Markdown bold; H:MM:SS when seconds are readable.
**8:46**
